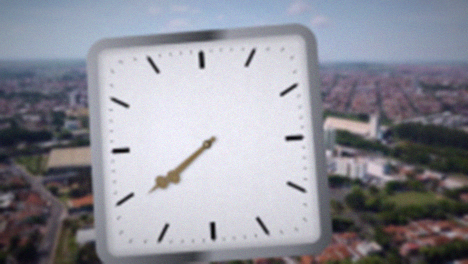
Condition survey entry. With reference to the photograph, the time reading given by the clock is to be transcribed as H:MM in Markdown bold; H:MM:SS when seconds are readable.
**7:39**
